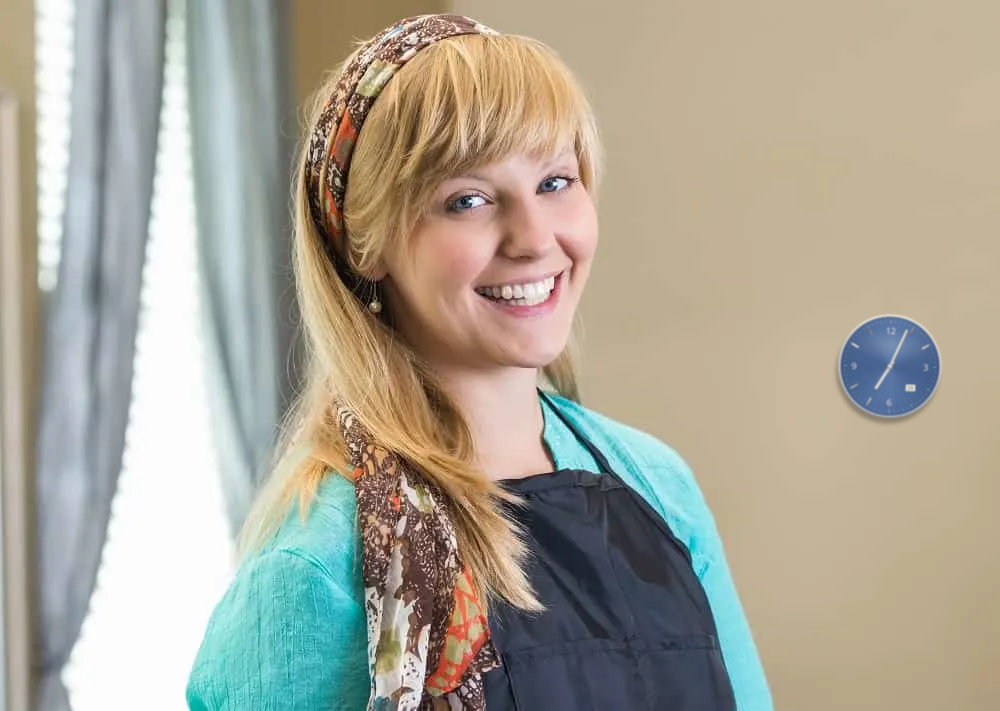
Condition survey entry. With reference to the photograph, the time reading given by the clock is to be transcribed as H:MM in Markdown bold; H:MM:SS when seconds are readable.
**7:04**
